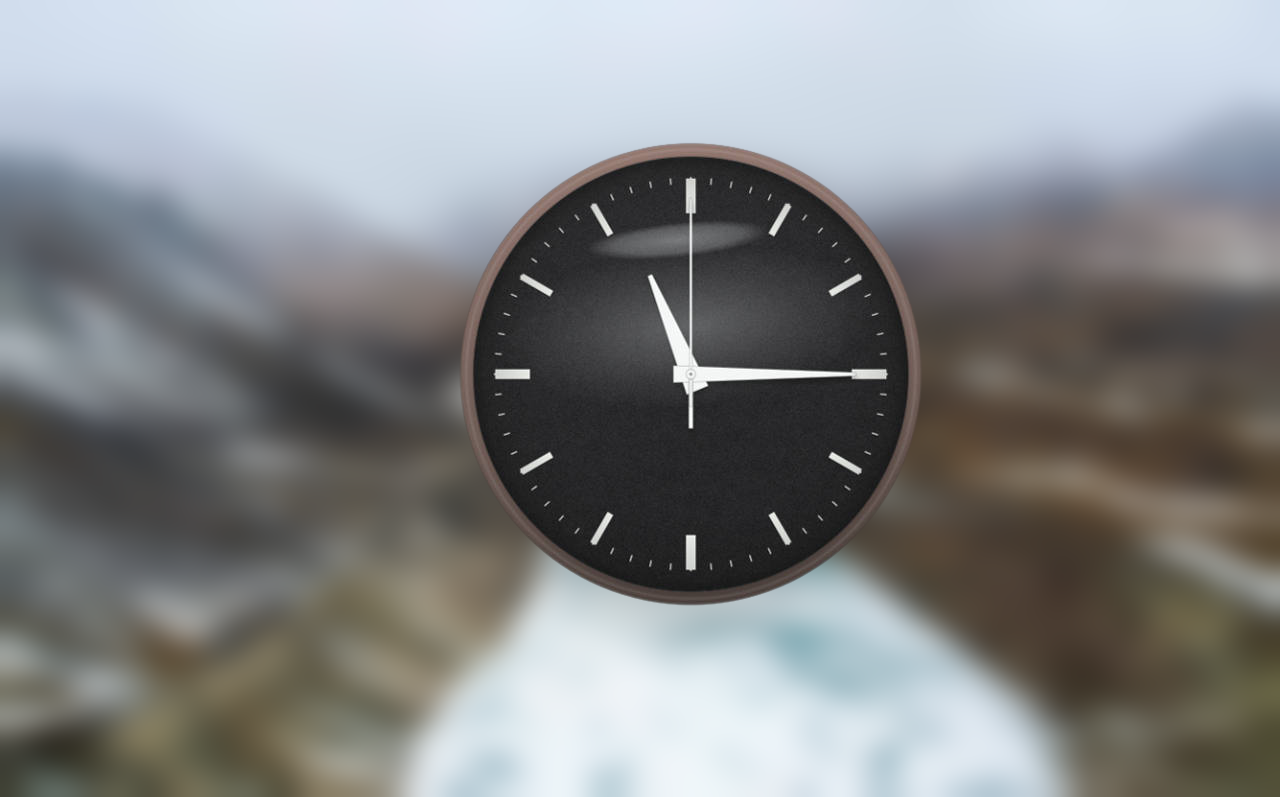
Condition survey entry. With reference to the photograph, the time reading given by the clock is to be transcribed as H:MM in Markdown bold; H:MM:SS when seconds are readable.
**11:15:00**
